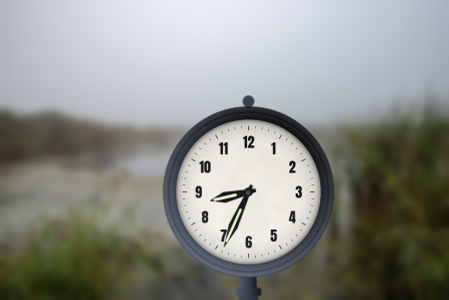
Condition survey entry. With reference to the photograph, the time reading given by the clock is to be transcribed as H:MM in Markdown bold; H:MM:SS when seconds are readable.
**8:34**
